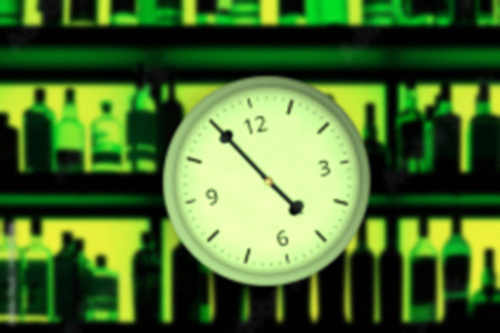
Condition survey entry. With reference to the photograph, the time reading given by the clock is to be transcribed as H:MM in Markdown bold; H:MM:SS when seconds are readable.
**4:55**
